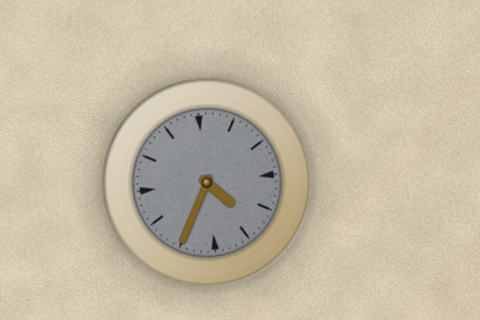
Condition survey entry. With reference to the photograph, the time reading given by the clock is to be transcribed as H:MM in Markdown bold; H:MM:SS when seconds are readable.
**4:35**
